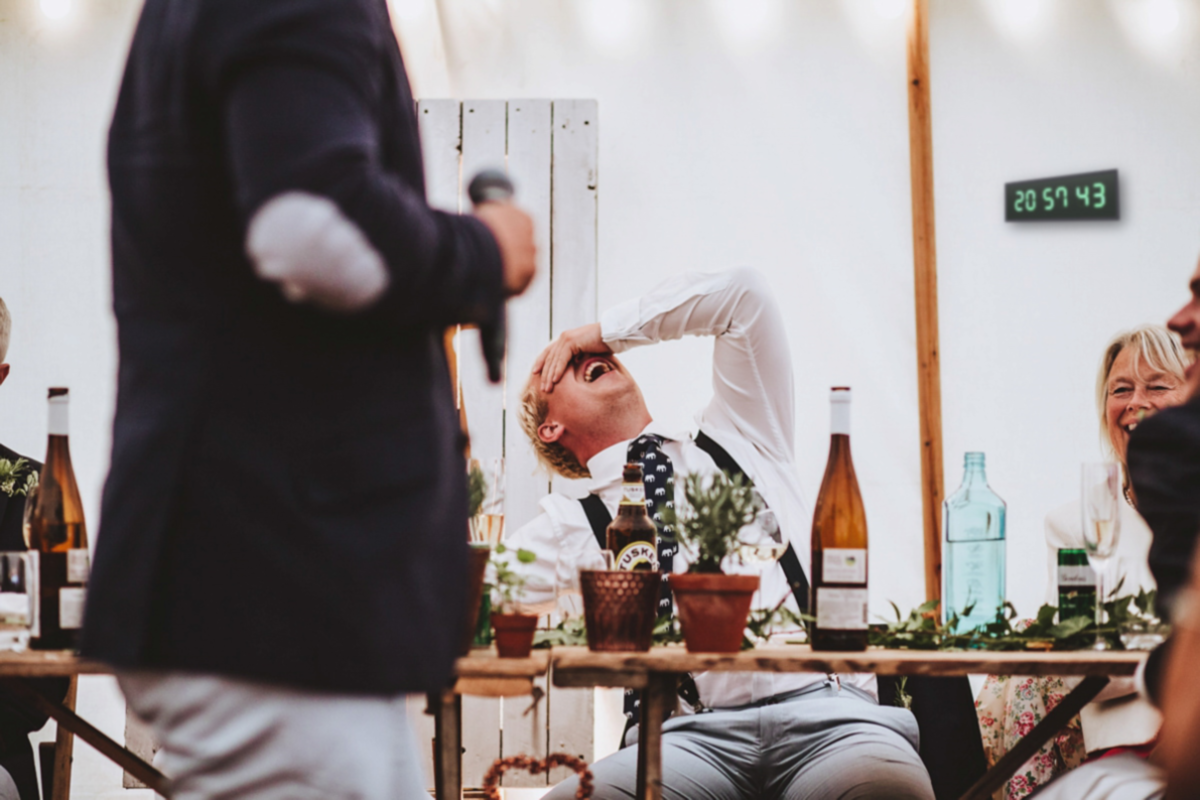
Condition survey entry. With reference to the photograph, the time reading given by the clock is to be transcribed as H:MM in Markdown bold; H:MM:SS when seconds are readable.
**20:57:43**
